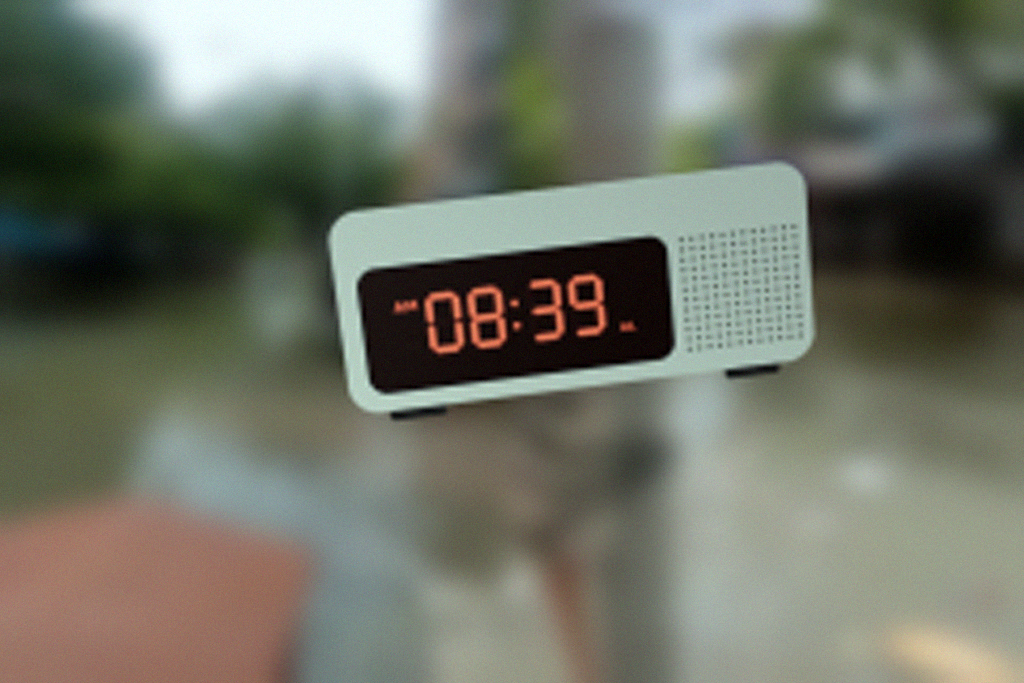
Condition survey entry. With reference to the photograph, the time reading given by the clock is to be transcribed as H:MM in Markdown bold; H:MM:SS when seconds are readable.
**8:39**
